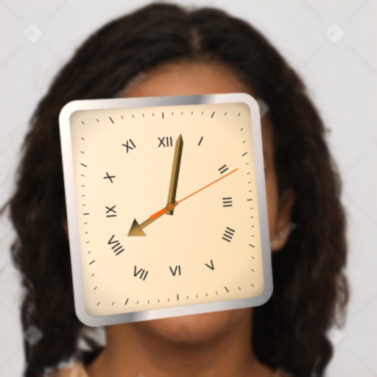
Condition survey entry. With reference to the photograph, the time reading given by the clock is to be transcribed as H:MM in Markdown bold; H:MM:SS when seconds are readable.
**8:02:11**
